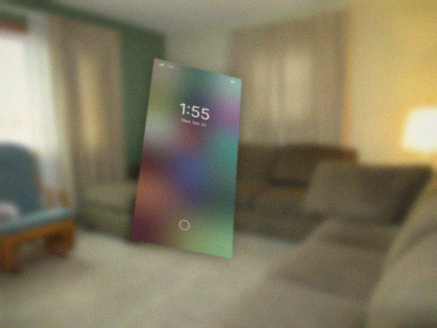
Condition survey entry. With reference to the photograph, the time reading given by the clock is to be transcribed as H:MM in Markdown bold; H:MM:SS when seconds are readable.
**1:55**
